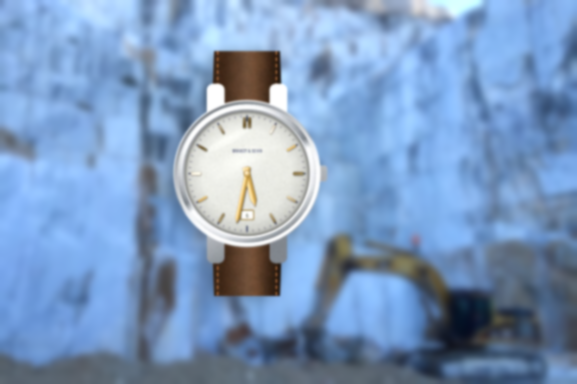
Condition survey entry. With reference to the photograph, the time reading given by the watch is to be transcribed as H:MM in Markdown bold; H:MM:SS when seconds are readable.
**5:32**
